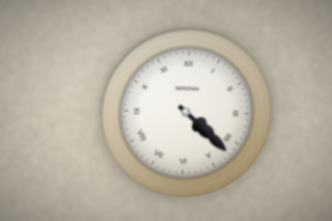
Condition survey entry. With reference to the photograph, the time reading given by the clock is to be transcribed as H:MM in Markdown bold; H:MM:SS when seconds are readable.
**4:22**
